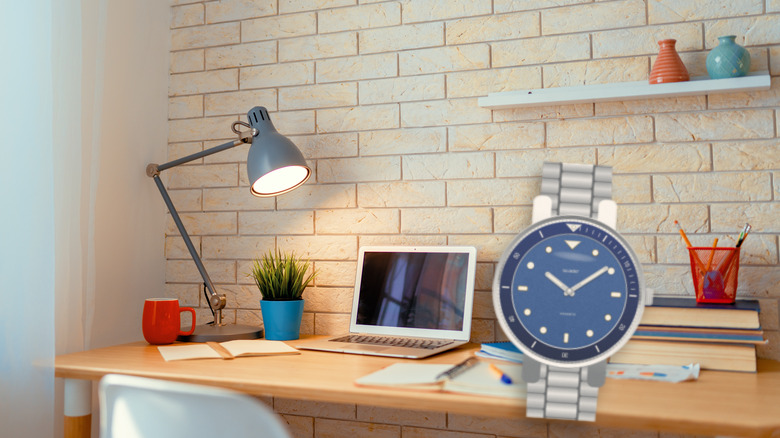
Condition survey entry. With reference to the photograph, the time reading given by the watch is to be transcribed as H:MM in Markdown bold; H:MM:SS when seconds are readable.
**10:09**
